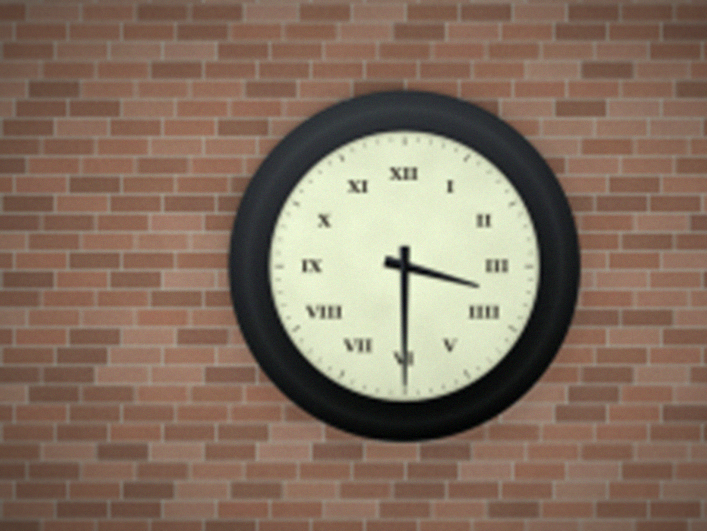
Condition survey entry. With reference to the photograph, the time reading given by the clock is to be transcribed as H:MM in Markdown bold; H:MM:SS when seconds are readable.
**3:30**
